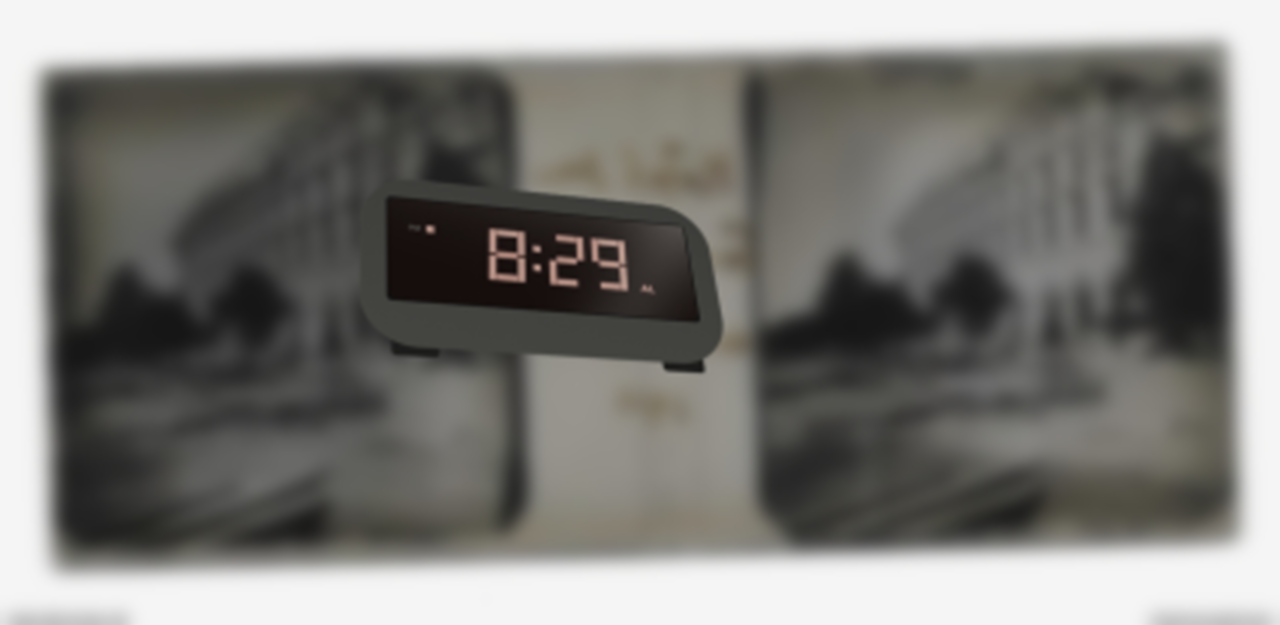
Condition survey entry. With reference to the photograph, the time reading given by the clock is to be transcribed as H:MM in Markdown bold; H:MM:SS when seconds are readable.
**8:29**
